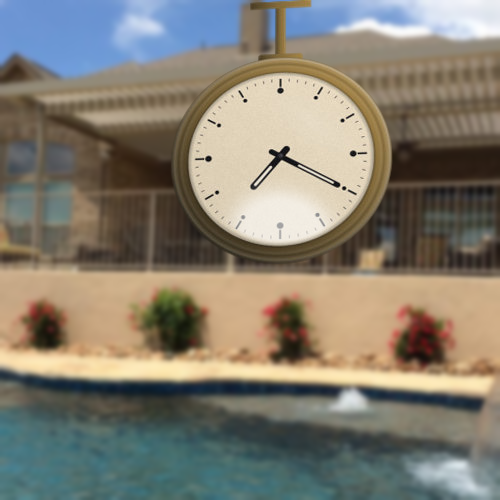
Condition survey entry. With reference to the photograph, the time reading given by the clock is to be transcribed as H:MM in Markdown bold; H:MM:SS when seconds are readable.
**7:20**
